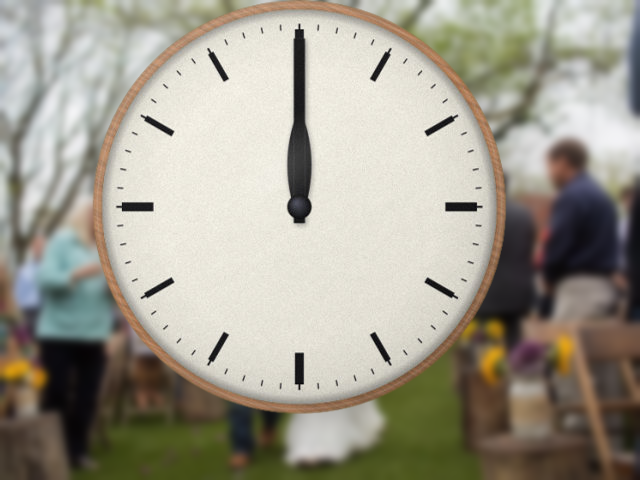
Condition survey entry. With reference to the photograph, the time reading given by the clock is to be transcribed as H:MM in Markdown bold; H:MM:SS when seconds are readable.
**12:00**
